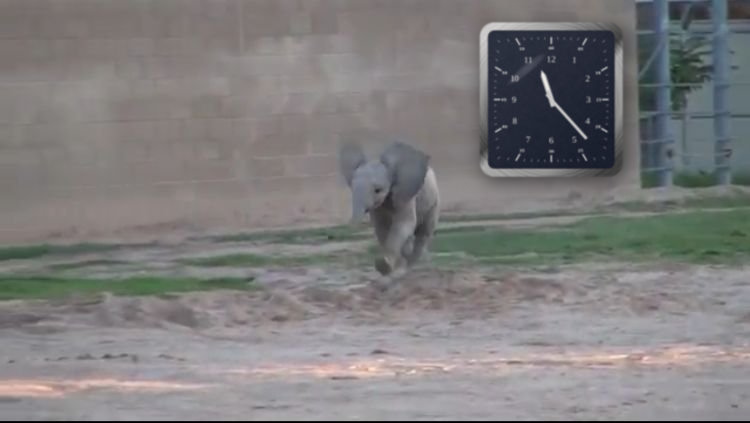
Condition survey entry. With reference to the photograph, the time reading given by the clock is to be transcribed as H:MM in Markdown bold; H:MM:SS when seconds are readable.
**11:23**
